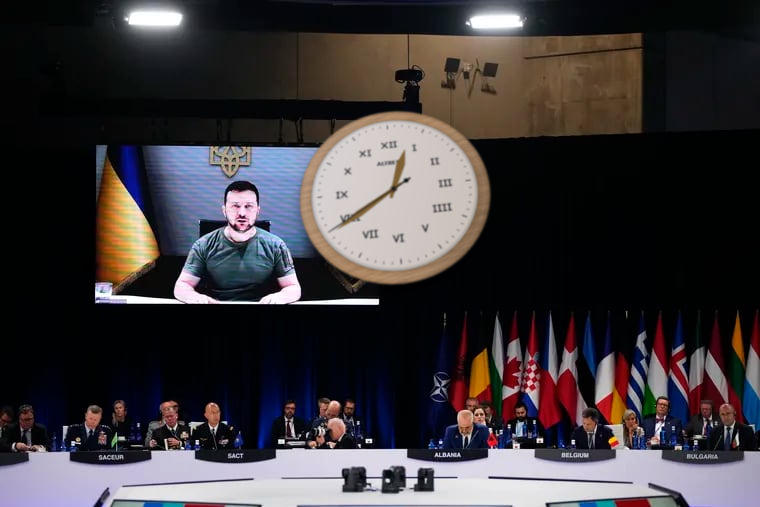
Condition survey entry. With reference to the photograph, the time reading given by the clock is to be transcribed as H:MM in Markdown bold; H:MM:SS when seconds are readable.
**12:39:40**
